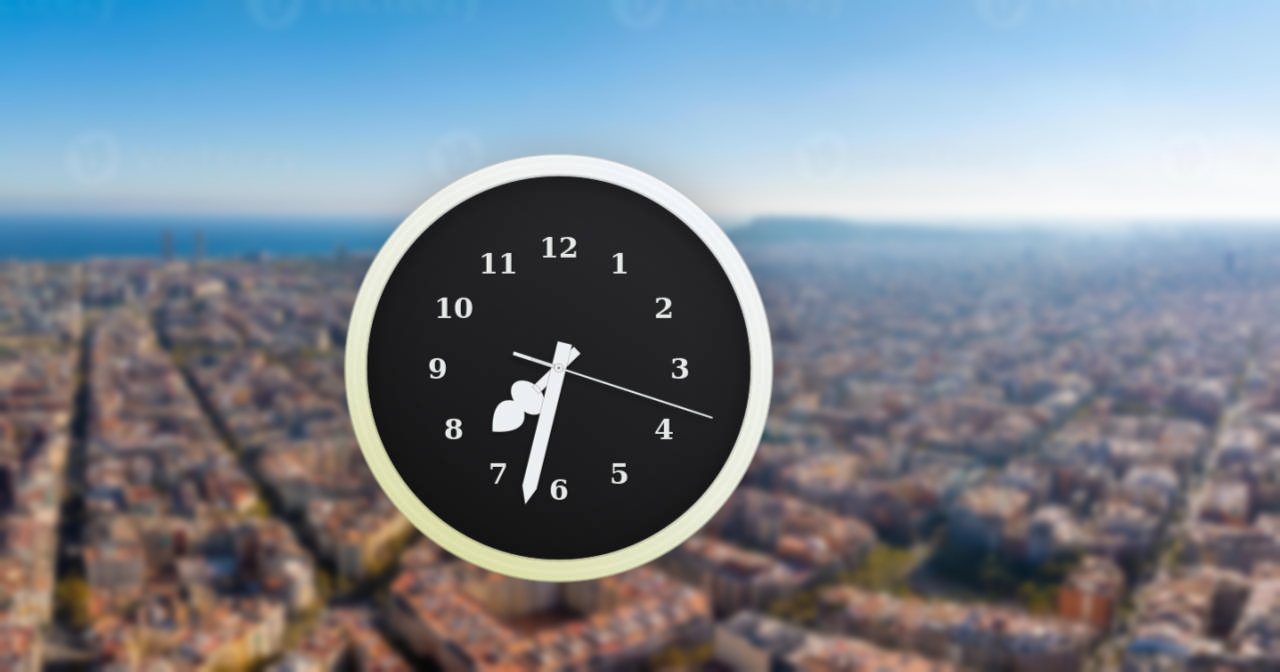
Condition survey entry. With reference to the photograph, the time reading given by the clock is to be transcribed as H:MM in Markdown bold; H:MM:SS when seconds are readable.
**7:32:18**
